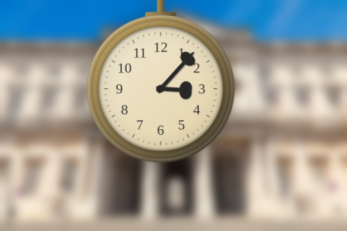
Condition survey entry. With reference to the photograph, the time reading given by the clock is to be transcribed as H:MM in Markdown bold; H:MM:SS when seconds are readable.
**3:07**
